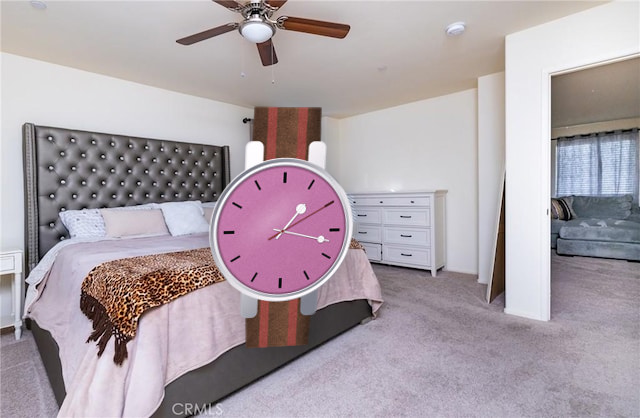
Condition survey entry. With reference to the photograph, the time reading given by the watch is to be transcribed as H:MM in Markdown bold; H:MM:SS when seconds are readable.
**1:17:10**
